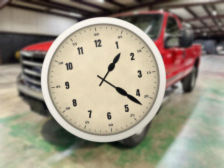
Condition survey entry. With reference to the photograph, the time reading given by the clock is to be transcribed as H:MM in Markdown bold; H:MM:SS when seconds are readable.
**1:22**
